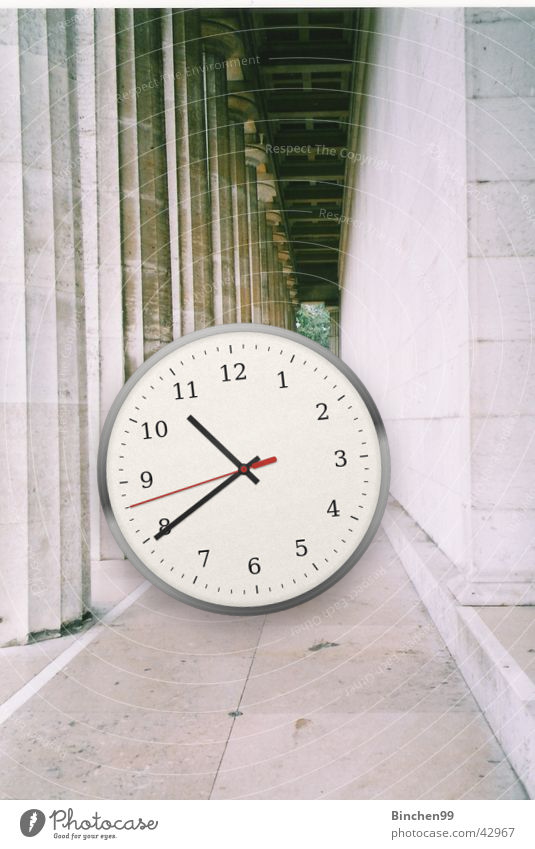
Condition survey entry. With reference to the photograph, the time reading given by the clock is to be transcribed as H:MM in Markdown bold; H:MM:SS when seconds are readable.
**10:39:43**
